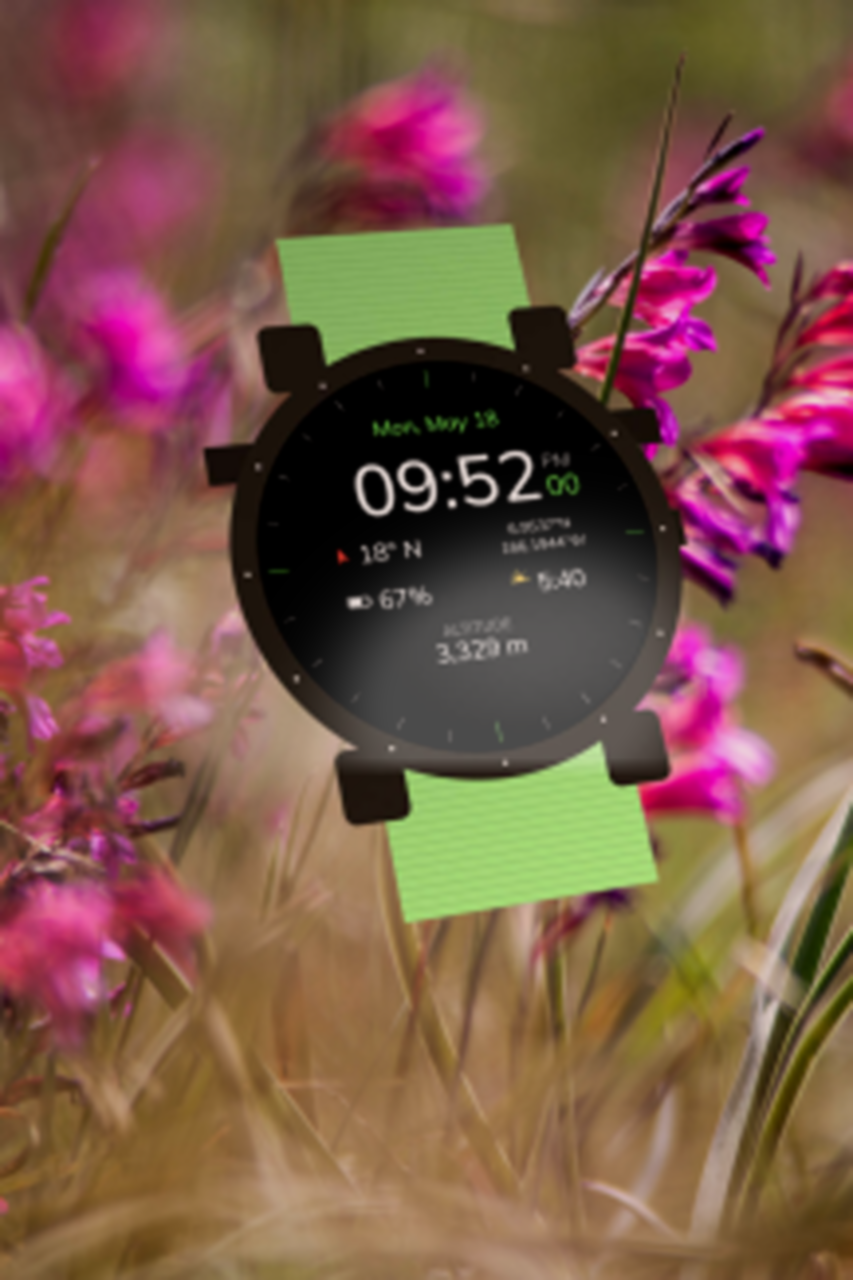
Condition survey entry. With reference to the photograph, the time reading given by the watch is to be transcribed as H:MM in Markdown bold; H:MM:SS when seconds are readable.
**9:52**
